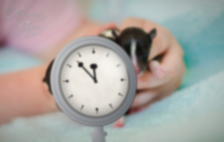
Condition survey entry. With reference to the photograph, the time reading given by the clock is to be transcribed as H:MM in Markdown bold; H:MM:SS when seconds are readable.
**11:53**
